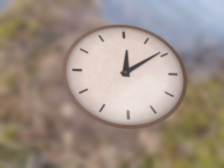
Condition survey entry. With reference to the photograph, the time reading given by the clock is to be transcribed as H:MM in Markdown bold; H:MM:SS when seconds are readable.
**12:09**
